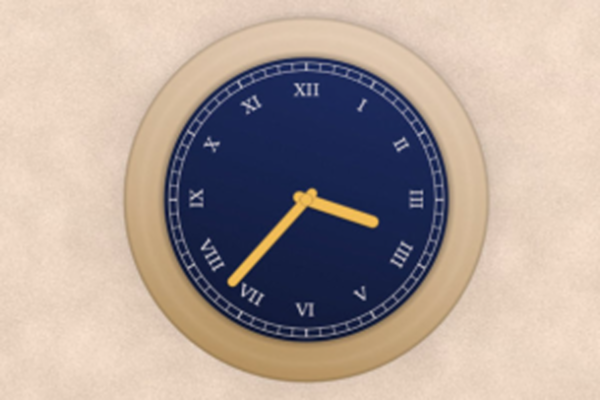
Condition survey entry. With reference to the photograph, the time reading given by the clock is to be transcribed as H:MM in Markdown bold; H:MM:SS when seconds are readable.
**3:37**
